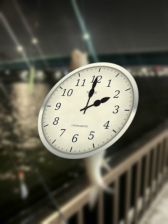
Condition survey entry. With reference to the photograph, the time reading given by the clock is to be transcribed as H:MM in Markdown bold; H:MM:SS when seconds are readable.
**2:00**
